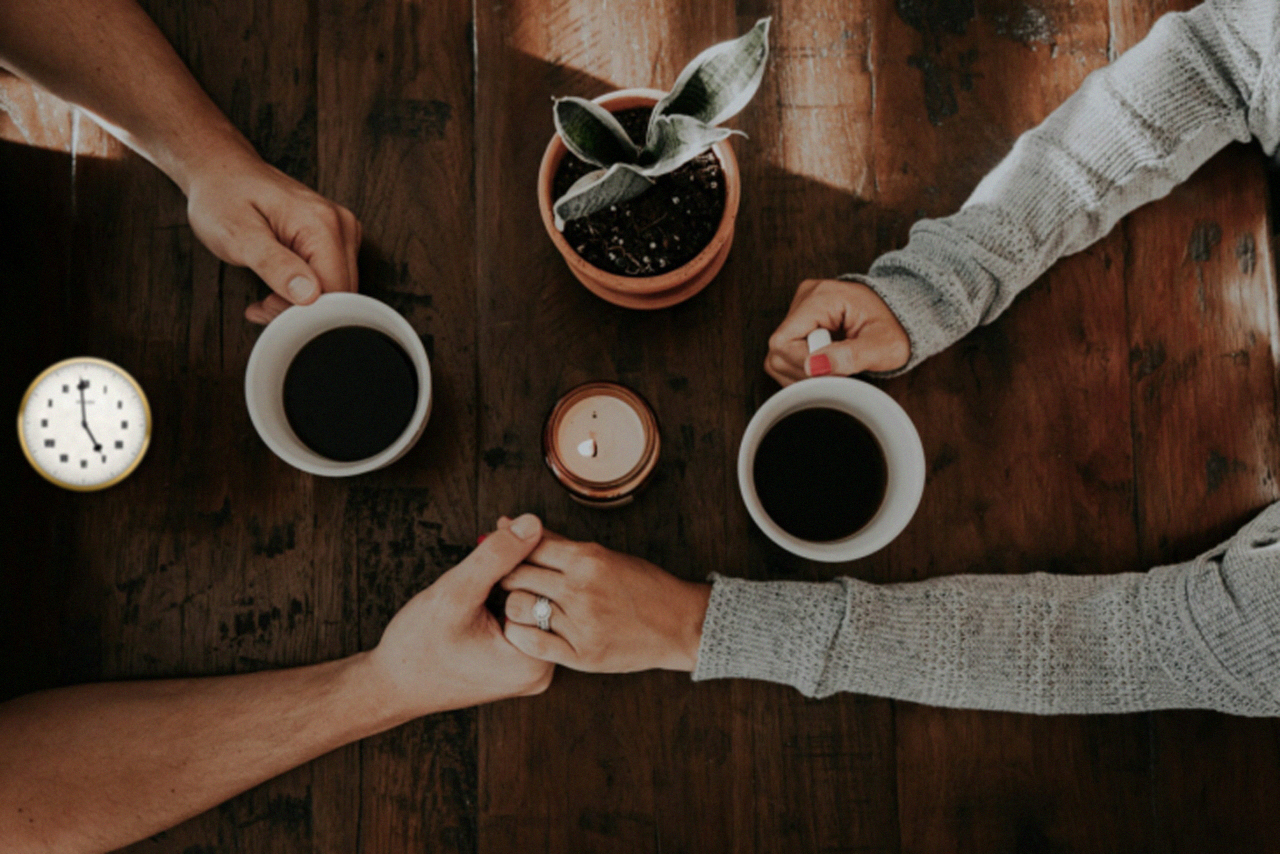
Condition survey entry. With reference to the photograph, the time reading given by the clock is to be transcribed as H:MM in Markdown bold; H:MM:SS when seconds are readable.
**4:59**
